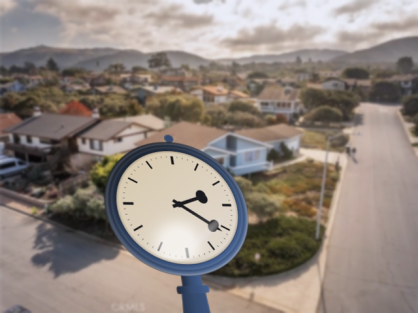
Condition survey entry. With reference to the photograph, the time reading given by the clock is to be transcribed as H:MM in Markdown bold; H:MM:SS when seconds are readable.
**2:21**
